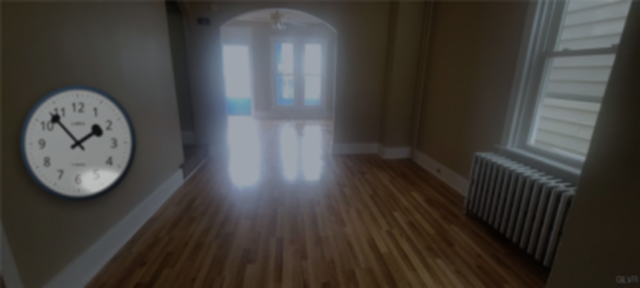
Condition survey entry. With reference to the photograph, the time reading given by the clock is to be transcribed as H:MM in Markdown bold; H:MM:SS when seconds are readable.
**1:53**
